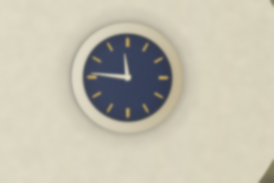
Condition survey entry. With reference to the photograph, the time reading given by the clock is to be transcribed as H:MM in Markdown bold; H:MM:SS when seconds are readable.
**11:46**
